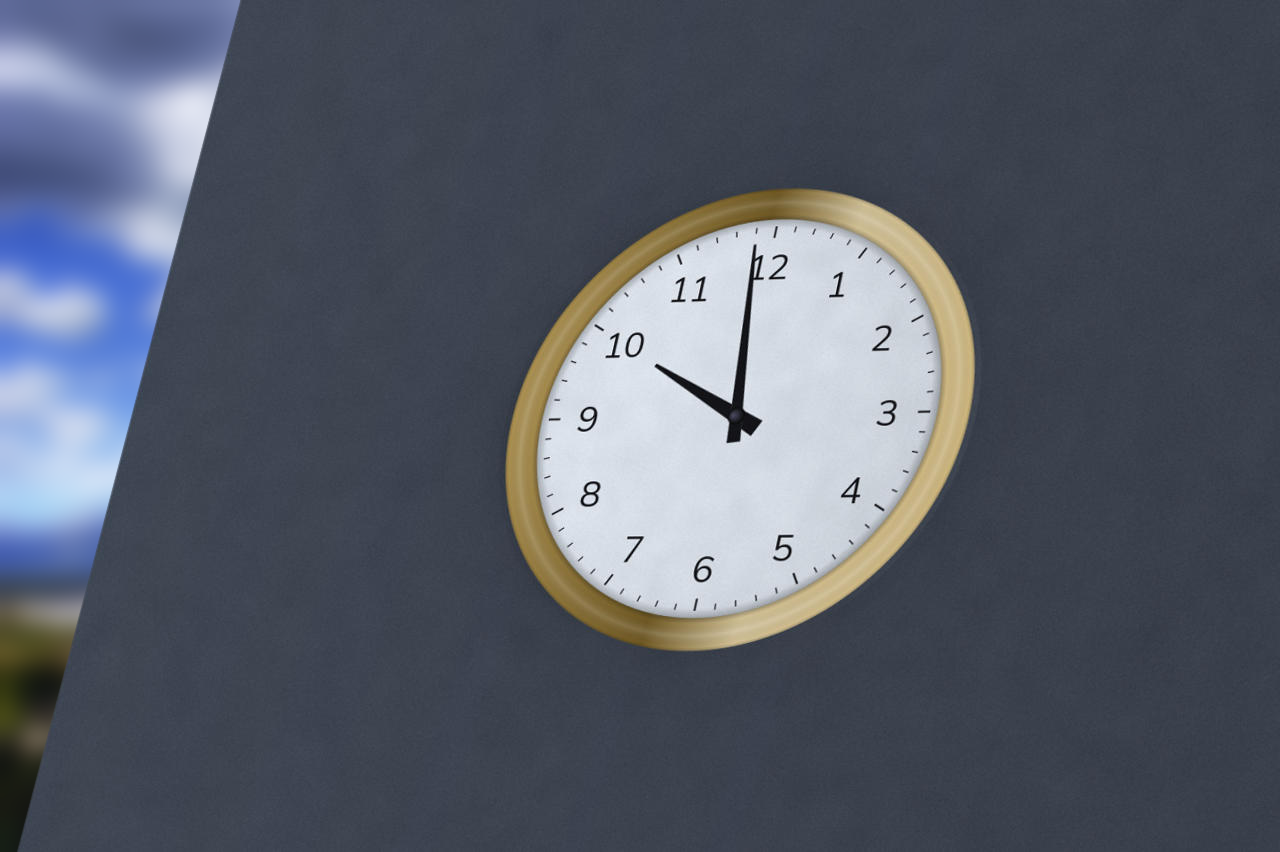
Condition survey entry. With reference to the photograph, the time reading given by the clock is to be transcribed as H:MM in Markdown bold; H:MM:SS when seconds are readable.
**9:59**
